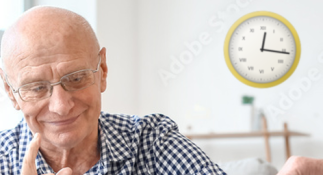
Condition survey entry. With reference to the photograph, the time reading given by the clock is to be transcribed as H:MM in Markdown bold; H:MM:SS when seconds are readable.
**12:16**
